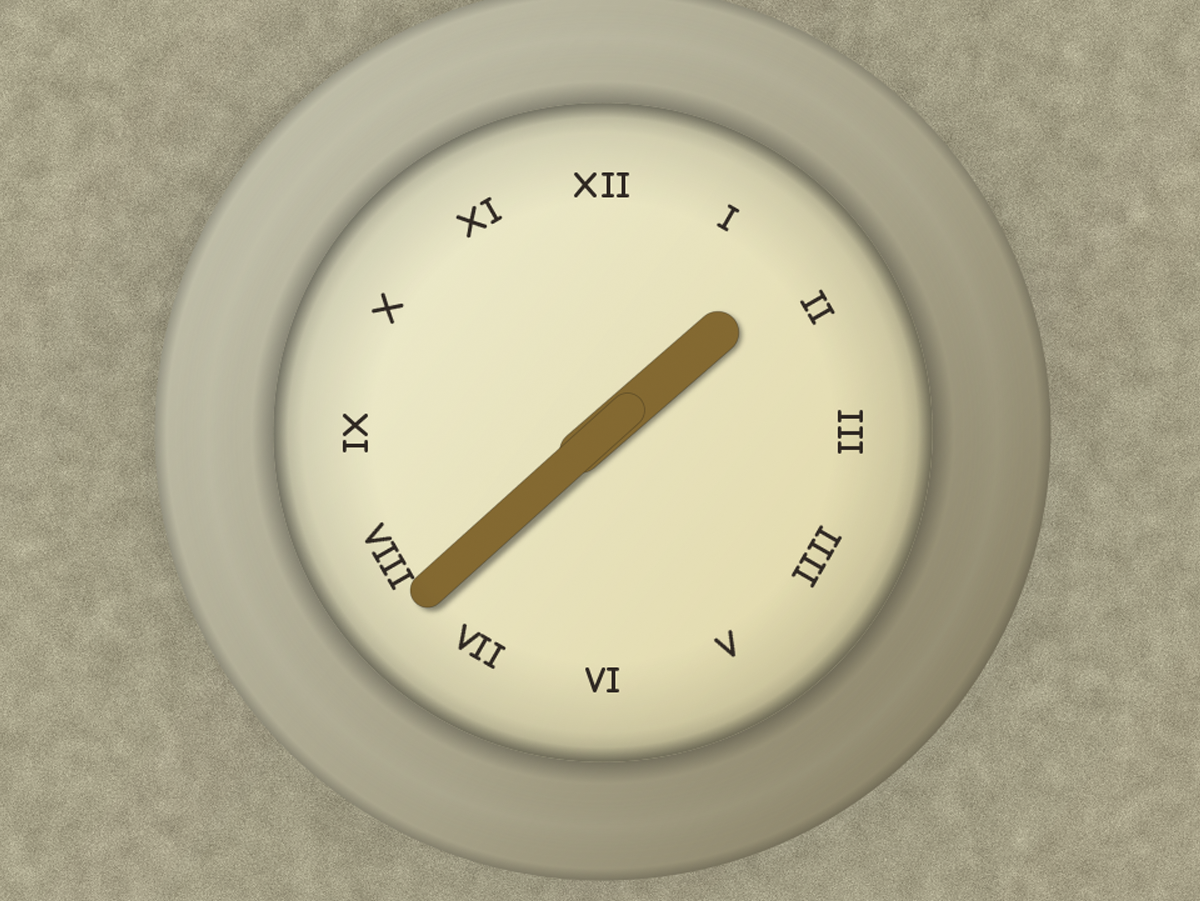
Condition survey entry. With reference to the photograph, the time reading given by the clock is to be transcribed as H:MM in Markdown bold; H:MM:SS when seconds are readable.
**1:38**
